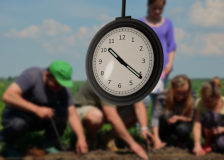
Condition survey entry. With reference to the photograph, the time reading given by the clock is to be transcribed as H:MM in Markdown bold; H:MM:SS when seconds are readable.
**10:21**
